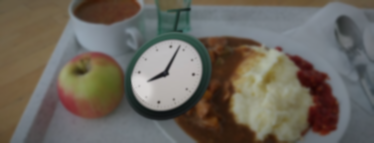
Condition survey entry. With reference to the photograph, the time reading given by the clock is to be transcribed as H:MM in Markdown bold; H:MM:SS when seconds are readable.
**8:03**
